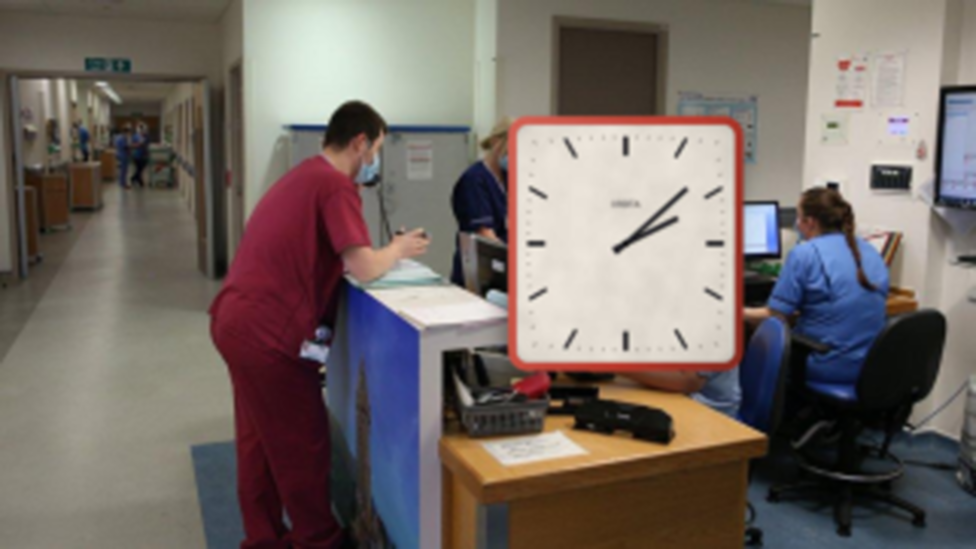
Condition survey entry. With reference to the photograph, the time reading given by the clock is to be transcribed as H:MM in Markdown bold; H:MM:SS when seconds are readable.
**2:08**
